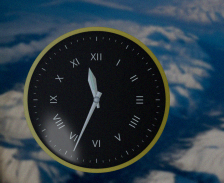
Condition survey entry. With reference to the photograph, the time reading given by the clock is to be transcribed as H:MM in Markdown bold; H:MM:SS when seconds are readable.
**11:34**
